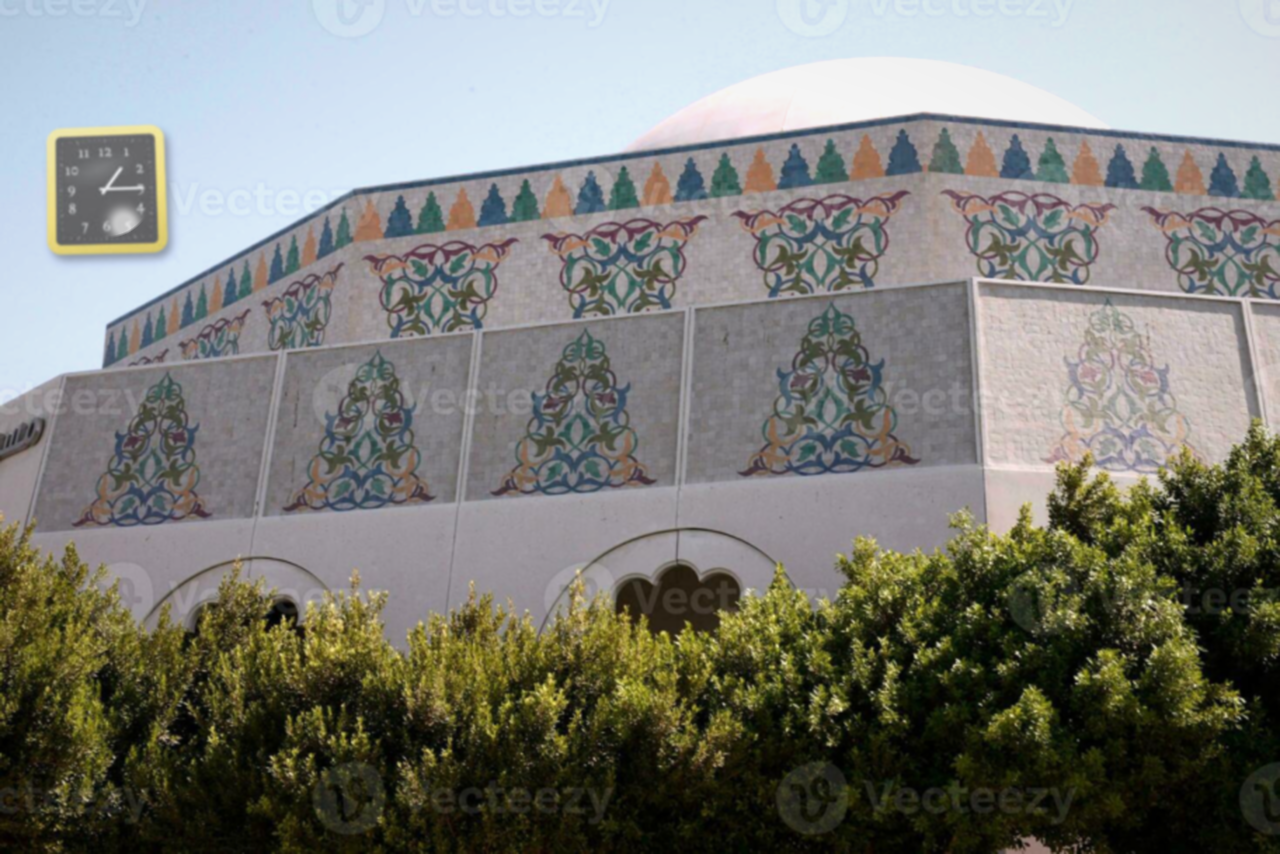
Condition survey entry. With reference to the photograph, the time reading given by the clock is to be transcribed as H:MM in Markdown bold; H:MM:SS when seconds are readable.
**1:15**
